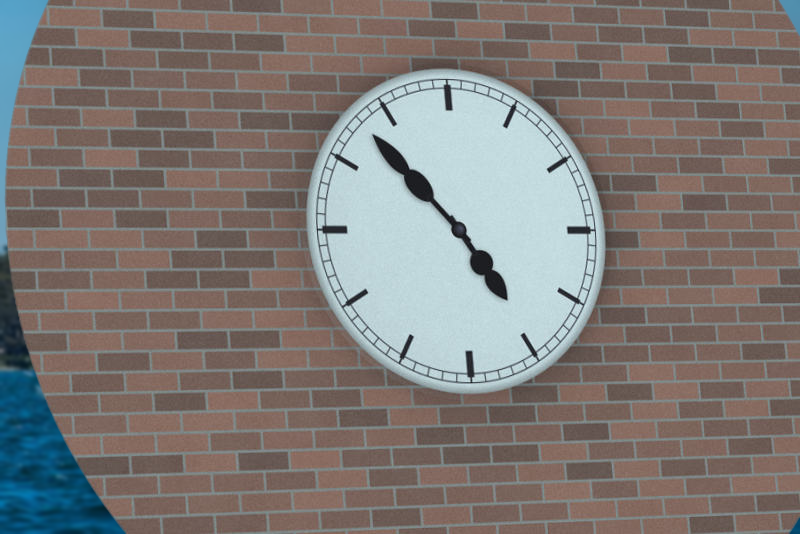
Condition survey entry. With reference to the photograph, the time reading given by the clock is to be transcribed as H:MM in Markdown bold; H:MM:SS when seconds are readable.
**4:53**
